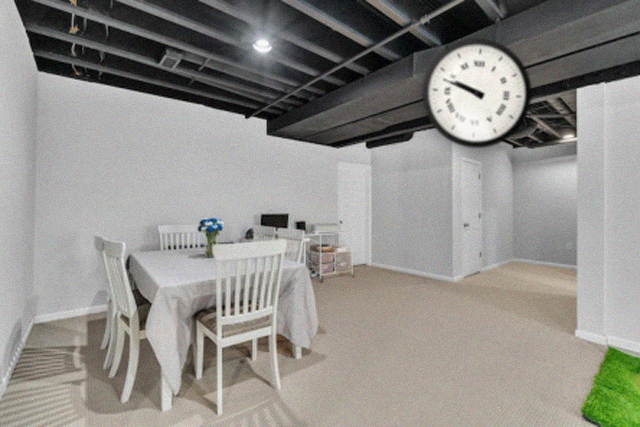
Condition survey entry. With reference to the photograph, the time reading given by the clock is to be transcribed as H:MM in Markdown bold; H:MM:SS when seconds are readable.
**9:48**
